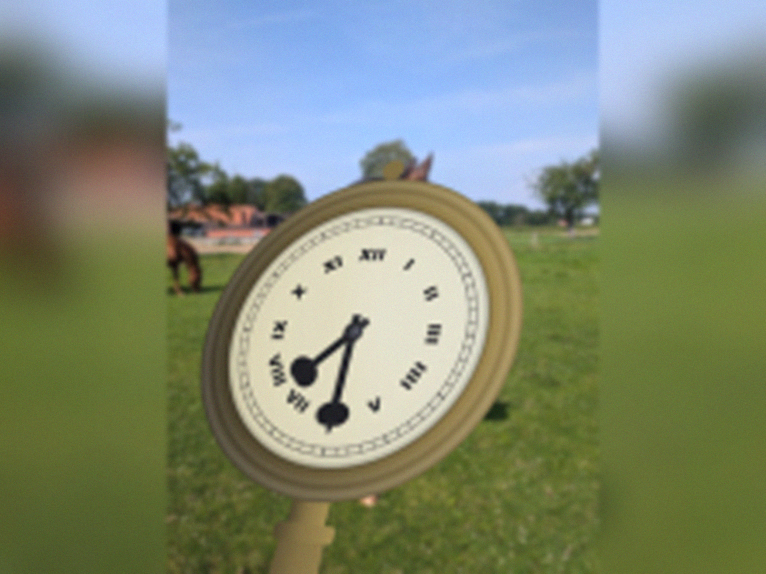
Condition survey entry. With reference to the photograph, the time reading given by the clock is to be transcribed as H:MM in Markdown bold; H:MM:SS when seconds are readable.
**7:30**
